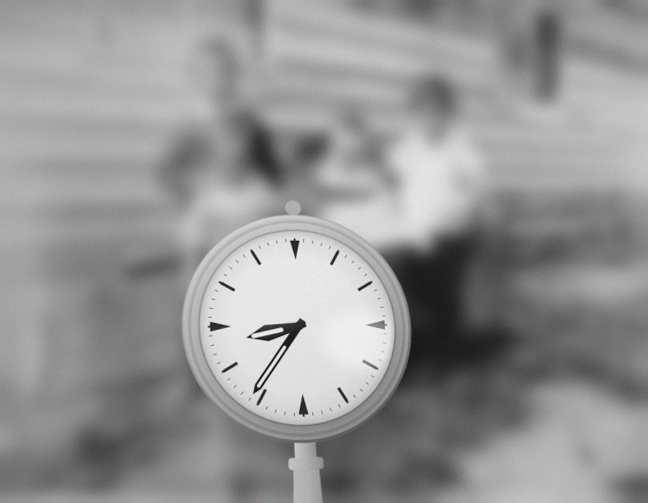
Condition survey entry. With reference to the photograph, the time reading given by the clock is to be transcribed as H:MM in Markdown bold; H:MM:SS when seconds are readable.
**8:36**
